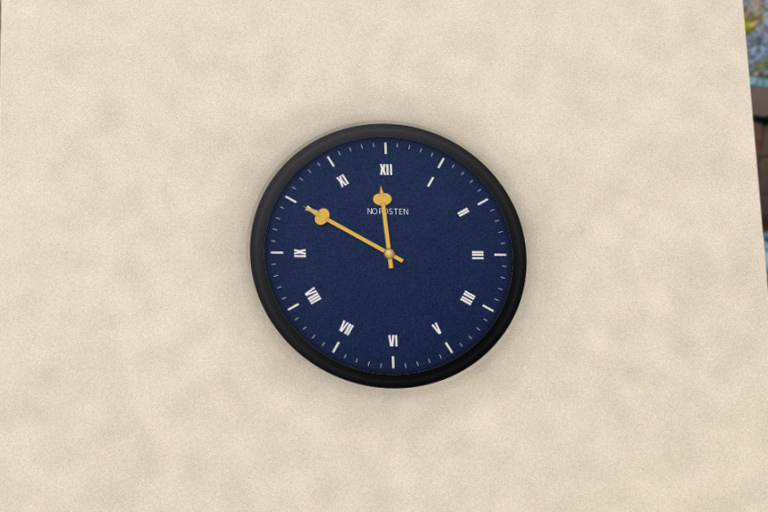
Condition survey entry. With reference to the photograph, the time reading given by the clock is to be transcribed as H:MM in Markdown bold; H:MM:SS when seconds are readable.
**11:50**
